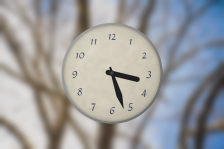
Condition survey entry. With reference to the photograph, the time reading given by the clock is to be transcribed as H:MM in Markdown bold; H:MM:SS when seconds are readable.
**3:27**
